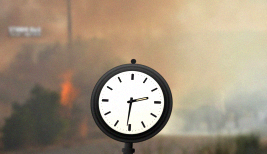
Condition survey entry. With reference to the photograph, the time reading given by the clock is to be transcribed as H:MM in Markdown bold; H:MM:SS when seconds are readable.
**2:31**
